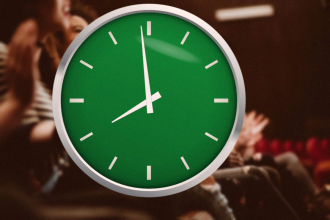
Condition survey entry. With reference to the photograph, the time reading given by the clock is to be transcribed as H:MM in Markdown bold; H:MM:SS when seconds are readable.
**7:59**
